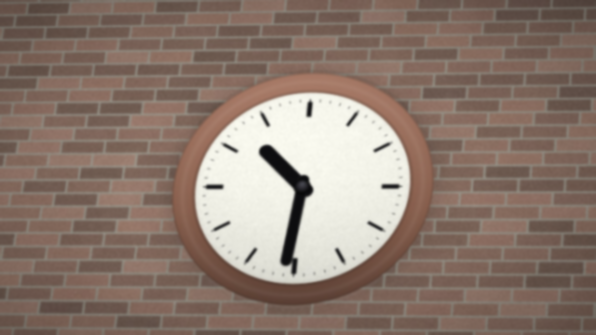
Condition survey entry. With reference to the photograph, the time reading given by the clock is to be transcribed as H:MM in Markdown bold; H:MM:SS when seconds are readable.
**10:31**
